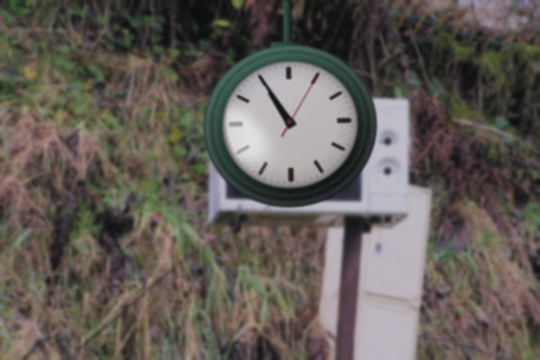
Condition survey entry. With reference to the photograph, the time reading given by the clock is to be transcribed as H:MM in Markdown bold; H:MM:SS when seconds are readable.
**10:55:05**
